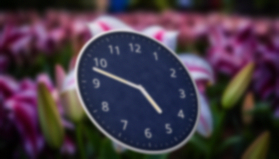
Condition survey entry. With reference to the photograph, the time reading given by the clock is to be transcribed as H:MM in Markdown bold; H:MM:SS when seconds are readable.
**4:48**
